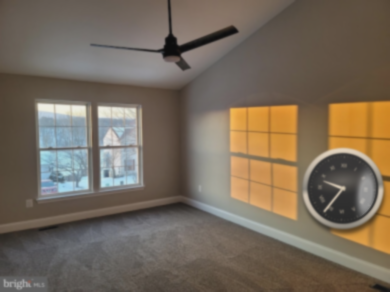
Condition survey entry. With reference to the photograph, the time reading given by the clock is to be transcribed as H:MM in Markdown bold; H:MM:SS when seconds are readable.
**9:36**
